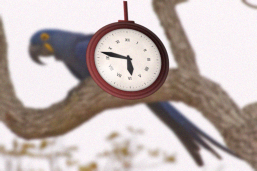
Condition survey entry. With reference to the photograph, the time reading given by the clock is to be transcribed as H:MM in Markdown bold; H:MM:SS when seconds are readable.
**5:47**
